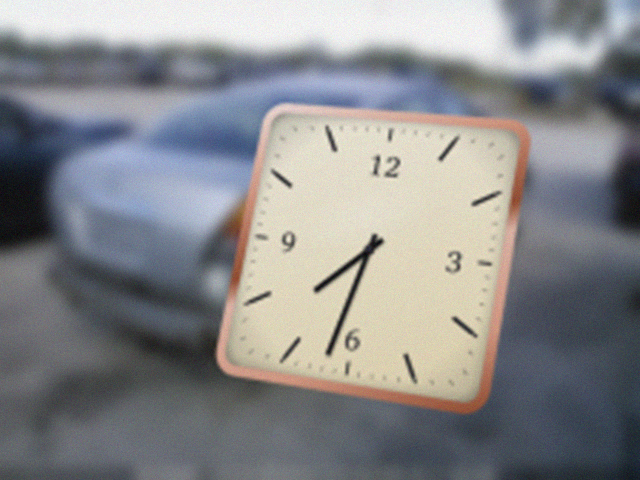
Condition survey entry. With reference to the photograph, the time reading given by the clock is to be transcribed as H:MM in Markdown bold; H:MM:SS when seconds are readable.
**7:32**
